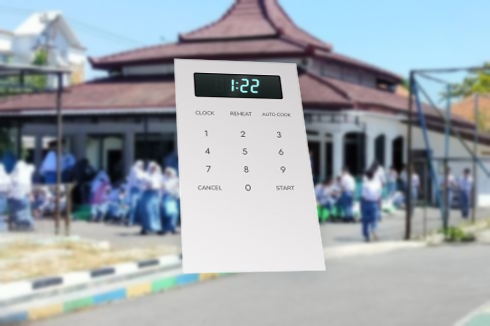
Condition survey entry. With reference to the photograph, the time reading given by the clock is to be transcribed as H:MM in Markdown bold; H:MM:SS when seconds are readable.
**1:22**
